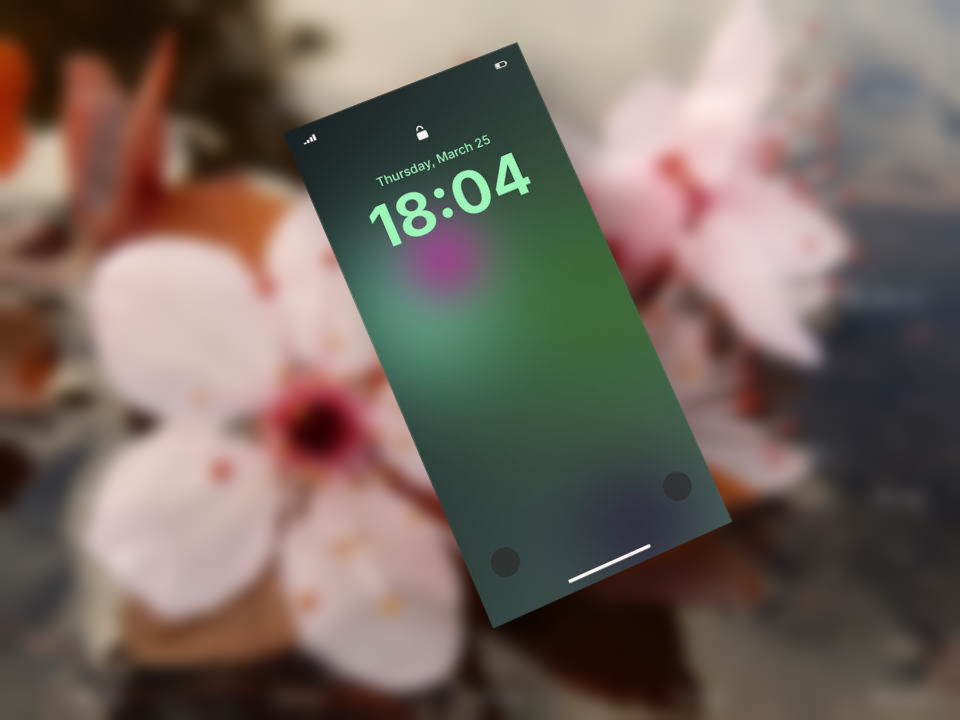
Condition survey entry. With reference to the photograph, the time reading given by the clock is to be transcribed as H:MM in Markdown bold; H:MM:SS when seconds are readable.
**18:04**
